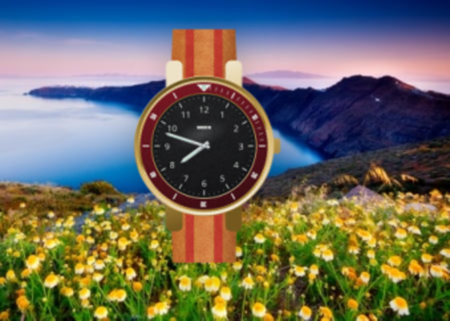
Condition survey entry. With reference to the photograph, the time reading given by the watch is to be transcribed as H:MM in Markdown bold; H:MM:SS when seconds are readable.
**7:48**
